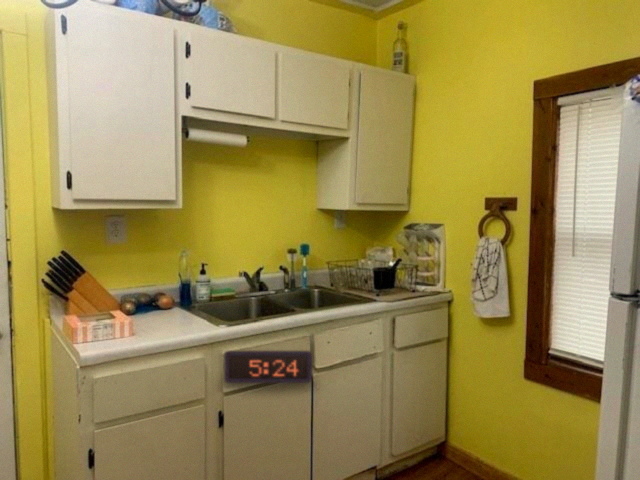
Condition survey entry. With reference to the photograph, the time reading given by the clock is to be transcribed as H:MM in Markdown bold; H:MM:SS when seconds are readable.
**5:24**
